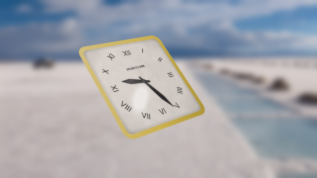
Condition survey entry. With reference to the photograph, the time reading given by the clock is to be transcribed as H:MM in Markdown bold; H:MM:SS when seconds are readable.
**9:26**
